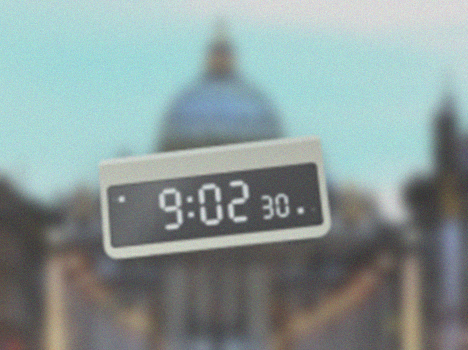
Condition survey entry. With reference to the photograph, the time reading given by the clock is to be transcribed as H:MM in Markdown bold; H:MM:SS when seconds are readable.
**9:02:30**
